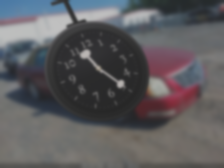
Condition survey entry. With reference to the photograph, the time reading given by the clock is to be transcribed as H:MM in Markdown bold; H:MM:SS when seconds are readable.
**11:25**
